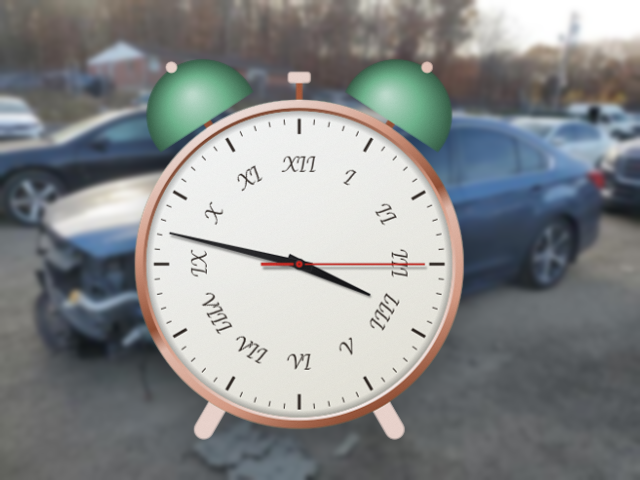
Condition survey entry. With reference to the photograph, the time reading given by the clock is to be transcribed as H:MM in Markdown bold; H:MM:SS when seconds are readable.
**3:47:15**
